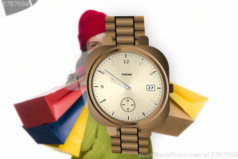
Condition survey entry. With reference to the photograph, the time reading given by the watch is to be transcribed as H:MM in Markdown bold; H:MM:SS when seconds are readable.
**9:51**
